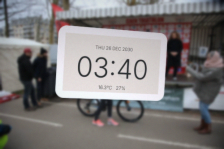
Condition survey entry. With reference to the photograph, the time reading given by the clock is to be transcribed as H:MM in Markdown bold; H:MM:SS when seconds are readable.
**3:40**
